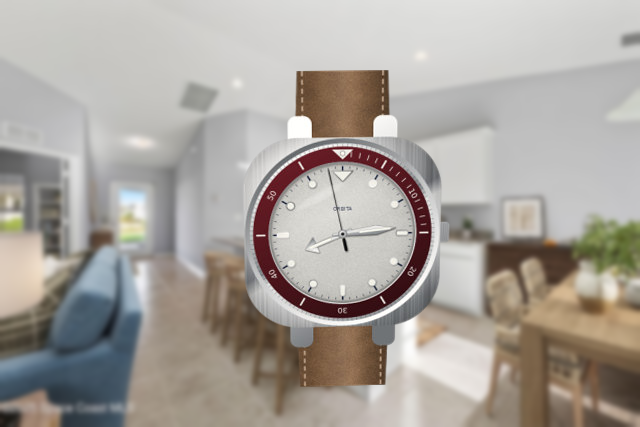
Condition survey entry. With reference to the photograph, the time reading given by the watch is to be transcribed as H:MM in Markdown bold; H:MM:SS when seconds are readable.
**8:13:58**
